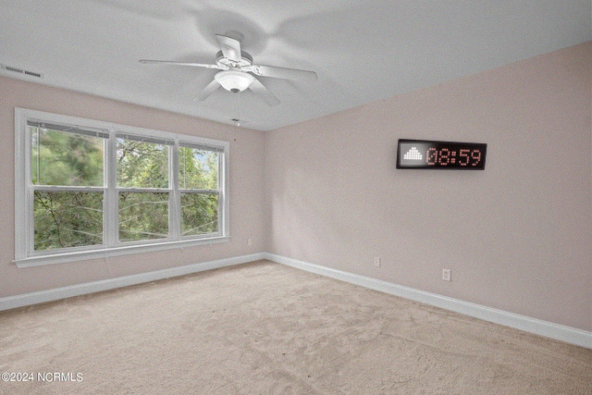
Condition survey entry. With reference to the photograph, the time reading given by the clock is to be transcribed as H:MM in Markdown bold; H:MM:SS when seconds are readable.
**8:59**
